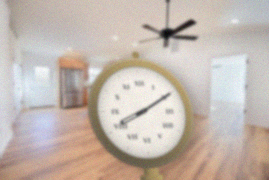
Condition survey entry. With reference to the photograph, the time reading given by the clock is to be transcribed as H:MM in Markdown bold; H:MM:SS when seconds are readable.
**8:10**
